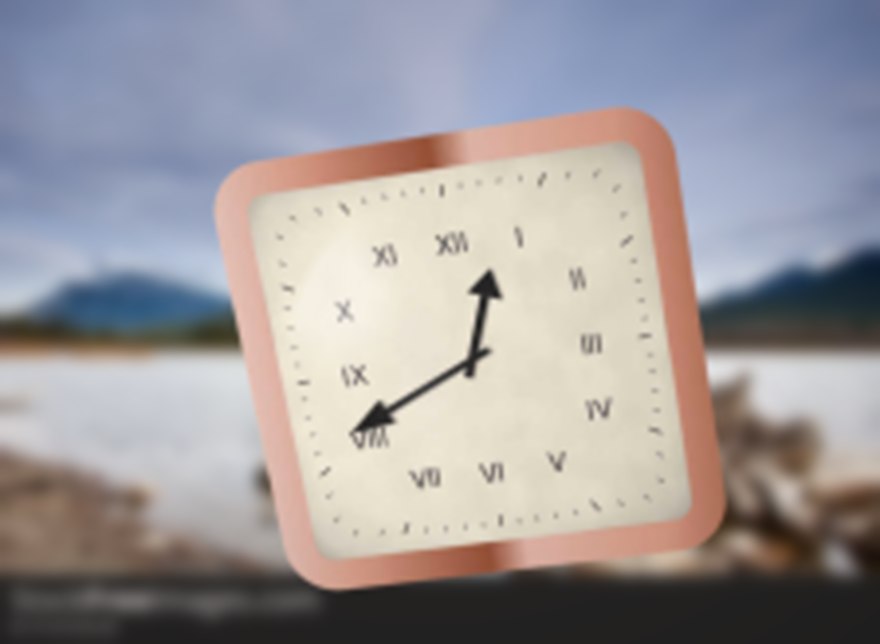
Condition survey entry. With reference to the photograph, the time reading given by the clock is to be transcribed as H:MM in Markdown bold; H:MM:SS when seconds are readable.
**12:41**
